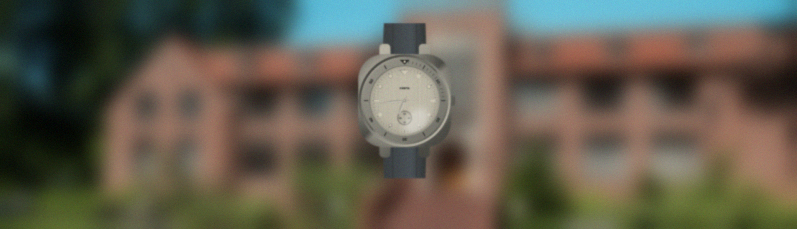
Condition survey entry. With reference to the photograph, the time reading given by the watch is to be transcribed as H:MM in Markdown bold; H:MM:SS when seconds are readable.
**6:44**
